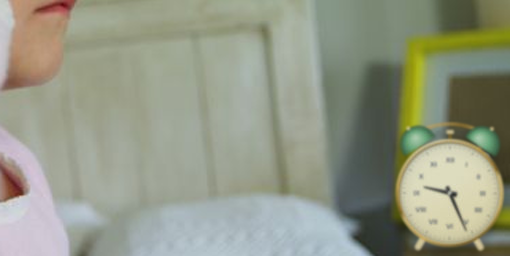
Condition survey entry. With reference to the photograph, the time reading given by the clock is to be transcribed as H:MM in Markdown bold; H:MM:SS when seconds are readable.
**9:26**
